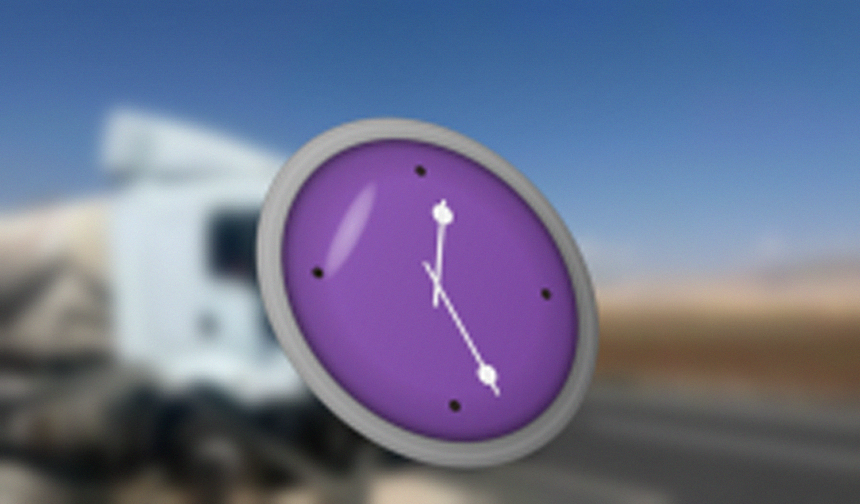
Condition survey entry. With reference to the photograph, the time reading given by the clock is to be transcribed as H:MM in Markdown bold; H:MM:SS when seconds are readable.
**12:26**
